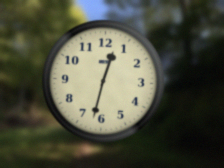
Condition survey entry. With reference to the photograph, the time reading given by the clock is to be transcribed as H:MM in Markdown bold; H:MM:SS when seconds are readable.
**12:32**
